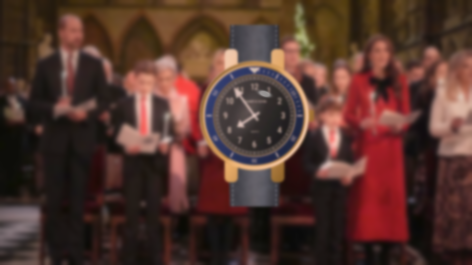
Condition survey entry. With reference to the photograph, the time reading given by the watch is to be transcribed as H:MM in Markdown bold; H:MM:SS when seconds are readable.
**7:54**
